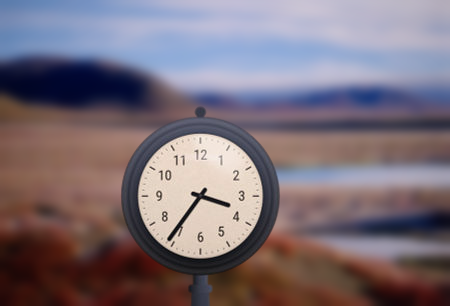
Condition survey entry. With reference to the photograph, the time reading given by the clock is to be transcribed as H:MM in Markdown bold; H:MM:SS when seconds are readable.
**3:36**
